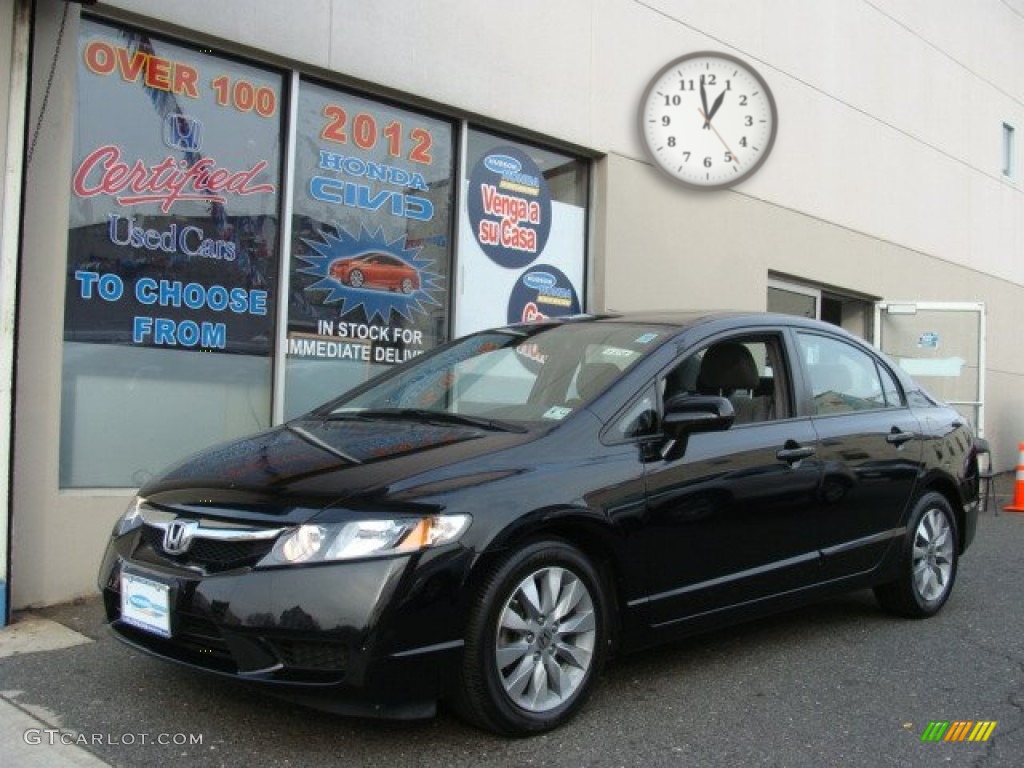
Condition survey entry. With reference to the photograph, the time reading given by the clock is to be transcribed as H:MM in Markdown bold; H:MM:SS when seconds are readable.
**12:58:24**
